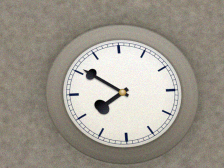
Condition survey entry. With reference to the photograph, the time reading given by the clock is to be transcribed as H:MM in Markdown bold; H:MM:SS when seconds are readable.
**7:51**
